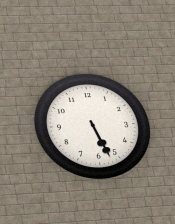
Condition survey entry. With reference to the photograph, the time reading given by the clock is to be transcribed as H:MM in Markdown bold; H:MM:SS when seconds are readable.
**5:27**
